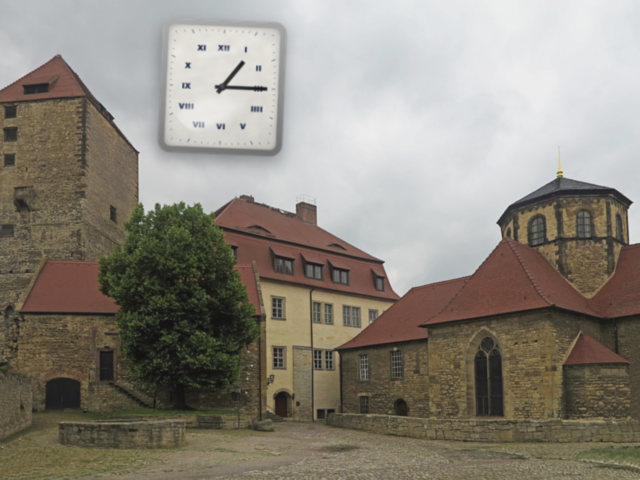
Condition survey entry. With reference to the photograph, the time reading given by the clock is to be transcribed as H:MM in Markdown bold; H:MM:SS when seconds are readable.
**1:15**
